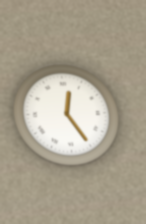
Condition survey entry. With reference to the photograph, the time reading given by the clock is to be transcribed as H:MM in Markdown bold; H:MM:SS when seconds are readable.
**12:25**
